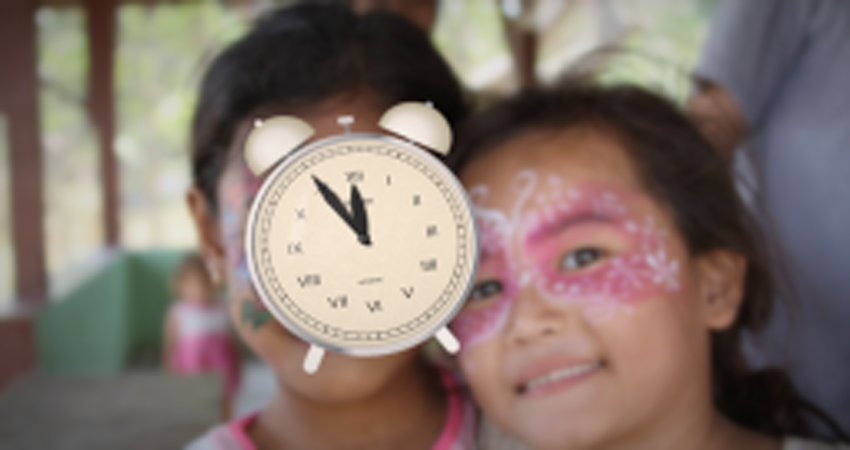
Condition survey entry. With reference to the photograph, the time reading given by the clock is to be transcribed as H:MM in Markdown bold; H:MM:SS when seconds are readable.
**11:55**
